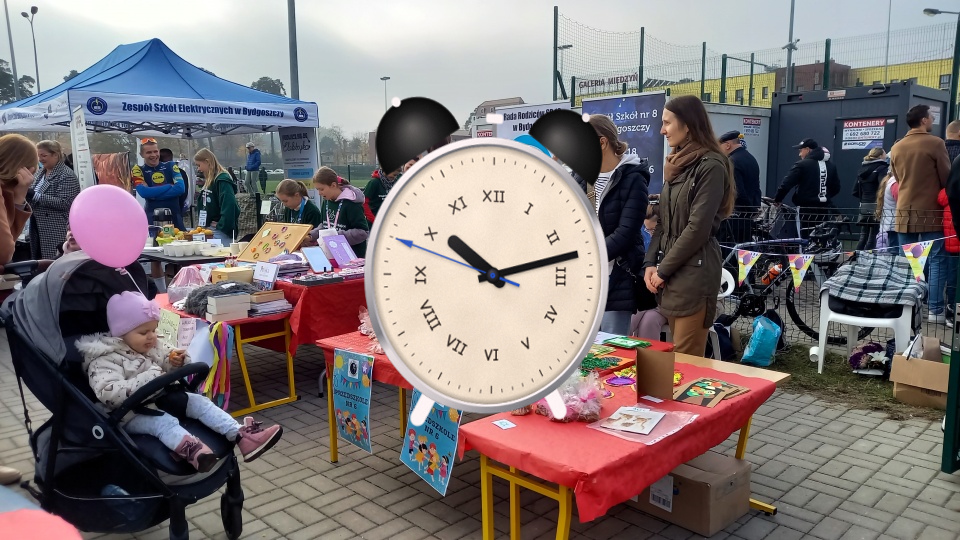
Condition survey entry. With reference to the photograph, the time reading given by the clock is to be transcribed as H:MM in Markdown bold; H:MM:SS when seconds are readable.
**10:12:48**
